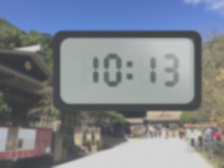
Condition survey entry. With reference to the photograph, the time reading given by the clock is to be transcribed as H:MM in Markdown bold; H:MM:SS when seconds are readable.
**10:13**
